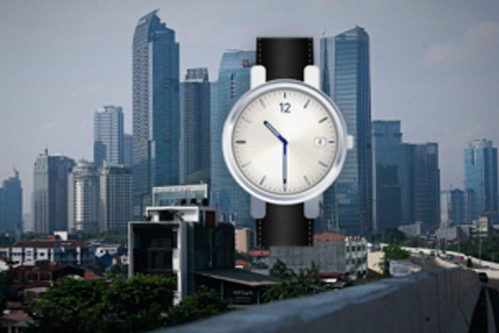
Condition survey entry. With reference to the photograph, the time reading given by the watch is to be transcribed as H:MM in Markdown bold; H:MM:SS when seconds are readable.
**10:30**
